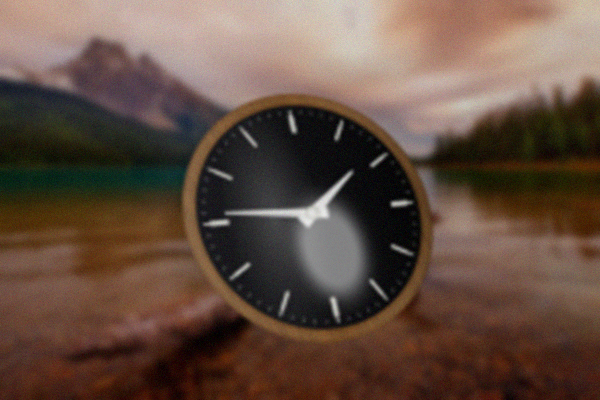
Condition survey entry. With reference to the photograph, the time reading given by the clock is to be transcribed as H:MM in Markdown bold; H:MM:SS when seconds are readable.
**1:46**
